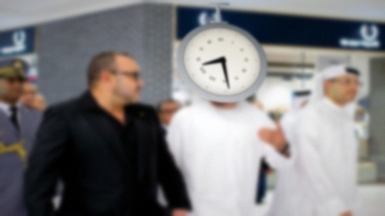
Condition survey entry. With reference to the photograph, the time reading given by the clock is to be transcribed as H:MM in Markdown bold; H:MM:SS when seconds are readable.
**8:29**
